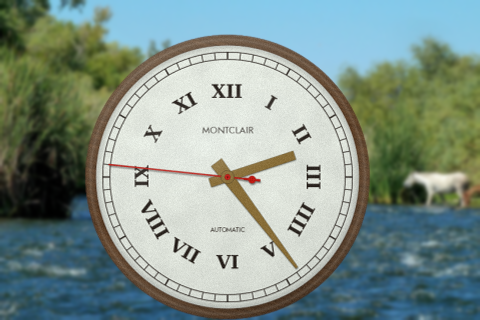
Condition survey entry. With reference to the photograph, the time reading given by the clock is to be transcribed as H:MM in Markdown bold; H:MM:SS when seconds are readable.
**2:23:46**
